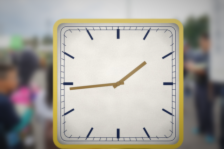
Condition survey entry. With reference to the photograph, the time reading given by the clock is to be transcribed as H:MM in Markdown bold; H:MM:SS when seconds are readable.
**1:44**
